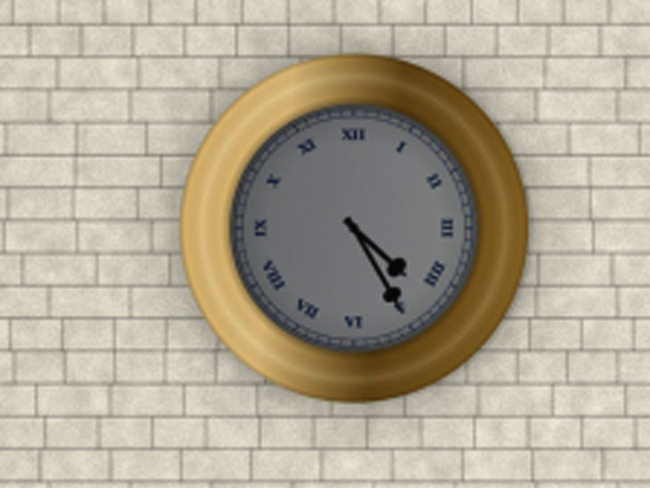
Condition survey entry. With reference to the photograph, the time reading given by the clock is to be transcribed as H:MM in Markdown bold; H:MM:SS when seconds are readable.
**4:25**
